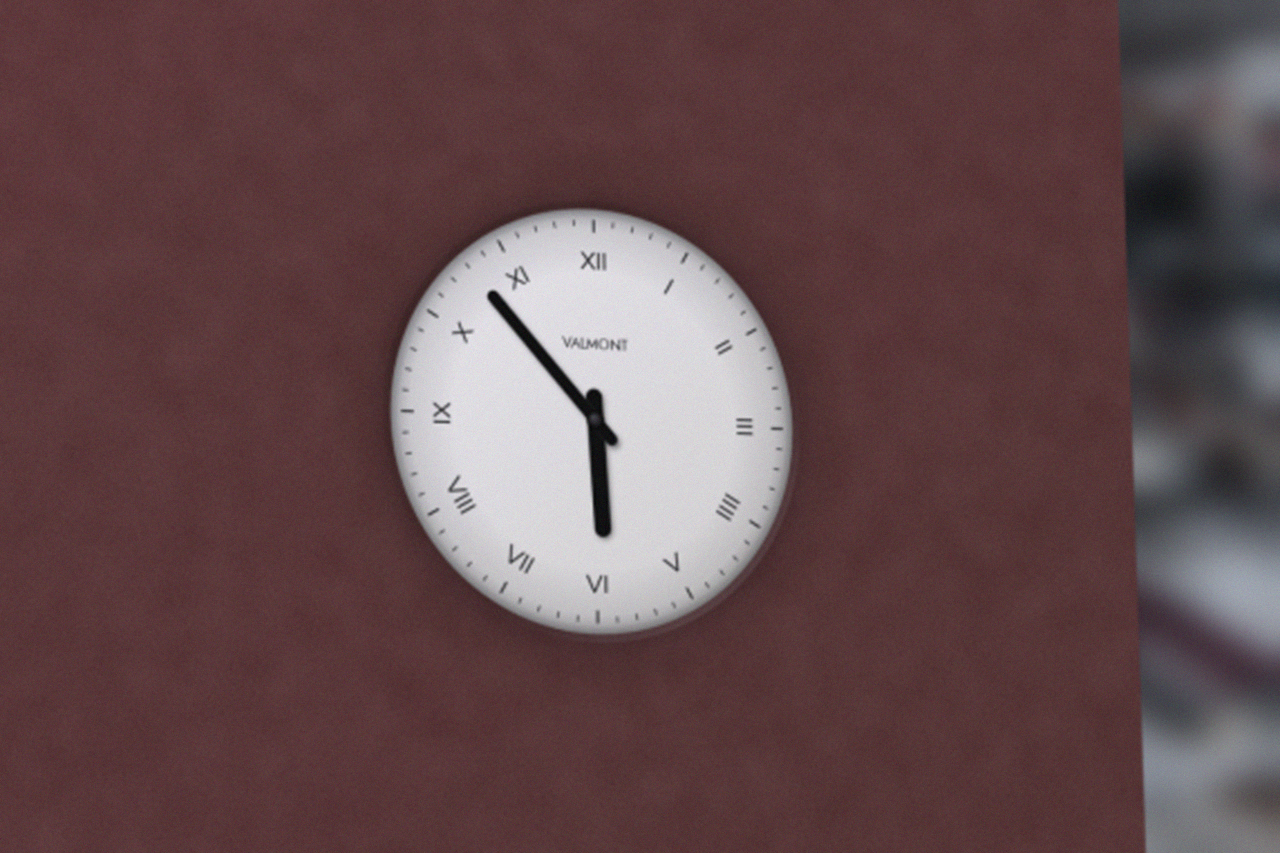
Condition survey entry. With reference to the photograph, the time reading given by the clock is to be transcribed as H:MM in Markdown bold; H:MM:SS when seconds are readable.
**5:53**
